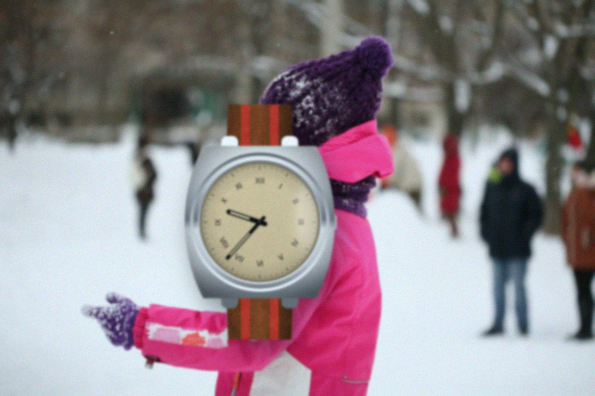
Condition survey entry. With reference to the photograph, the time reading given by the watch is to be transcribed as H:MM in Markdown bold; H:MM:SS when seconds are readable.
**9:37**
